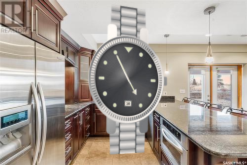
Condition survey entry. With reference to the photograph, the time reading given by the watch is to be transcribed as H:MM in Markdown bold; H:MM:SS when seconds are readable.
**4:55**
